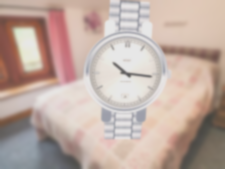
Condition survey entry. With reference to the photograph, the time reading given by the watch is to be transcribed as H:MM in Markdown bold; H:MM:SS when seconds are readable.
**10:16**
